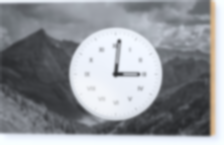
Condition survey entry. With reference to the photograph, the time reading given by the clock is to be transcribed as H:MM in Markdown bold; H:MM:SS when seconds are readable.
**3:01**
